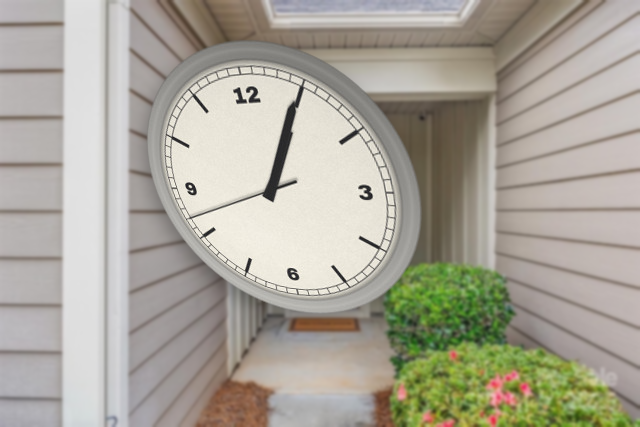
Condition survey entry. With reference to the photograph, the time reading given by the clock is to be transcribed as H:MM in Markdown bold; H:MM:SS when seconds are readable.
**1:04:42**
